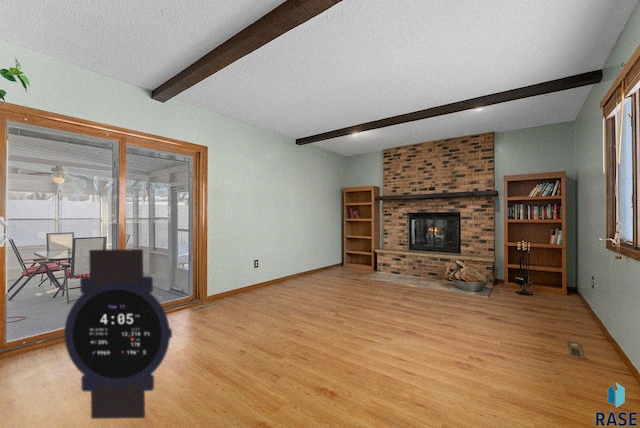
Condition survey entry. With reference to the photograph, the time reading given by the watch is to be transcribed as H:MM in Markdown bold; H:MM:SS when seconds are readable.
**4:05**
